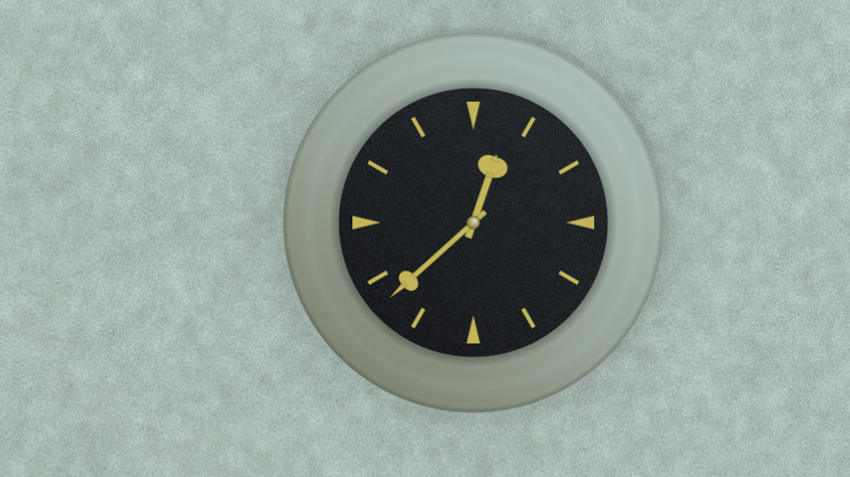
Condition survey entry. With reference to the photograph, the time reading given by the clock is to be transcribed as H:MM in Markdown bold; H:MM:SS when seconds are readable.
**12:38**
